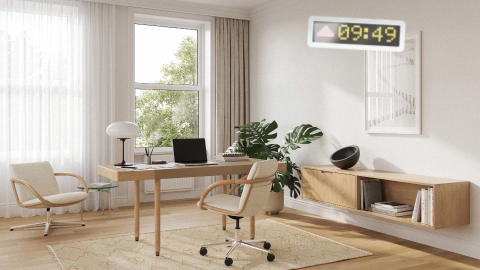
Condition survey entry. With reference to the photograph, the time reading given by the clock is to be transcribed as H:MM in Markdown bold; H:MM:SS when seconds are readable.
**9:49**
